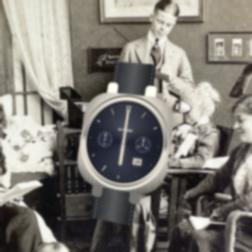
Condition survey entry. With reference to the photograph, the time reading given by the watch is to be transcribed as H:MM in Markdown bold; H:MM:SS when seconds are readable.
**6:00**
